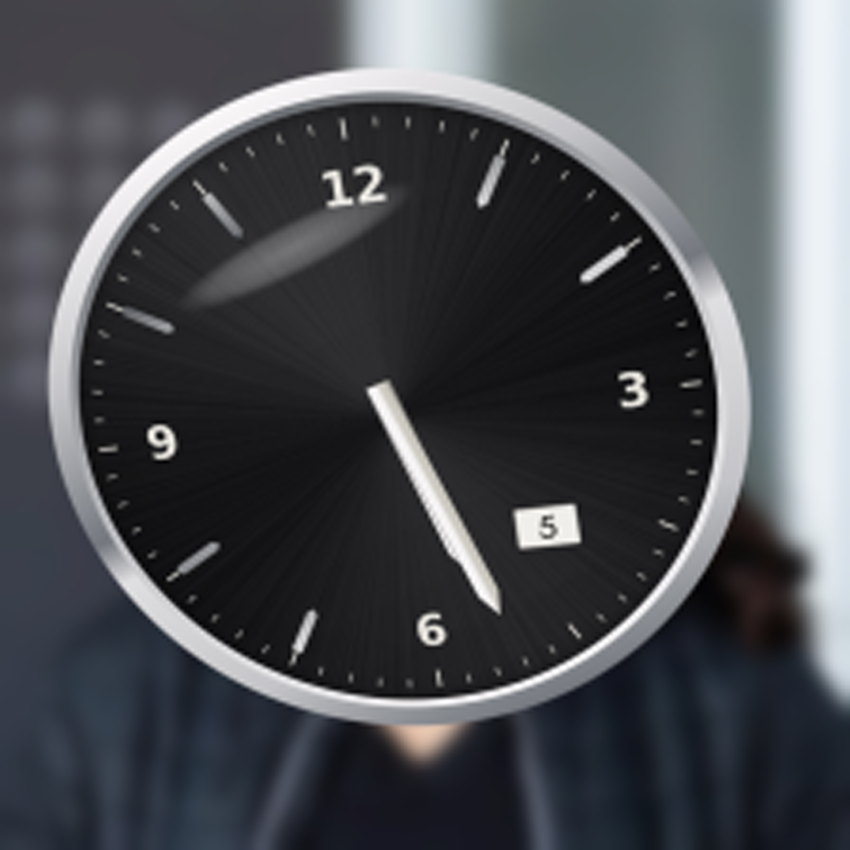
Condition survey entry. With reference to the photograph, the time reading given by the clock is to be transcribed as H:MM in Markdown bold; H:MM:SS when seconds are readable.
**5:27**
